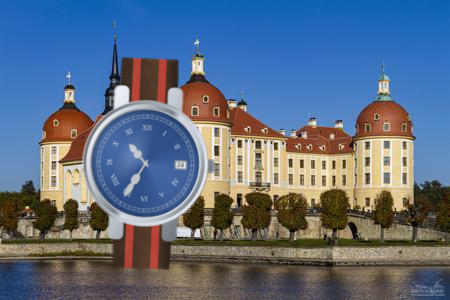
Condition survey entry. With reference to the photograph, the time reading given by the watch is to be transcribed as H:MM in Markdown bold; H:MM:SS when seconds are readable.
**10:35**
